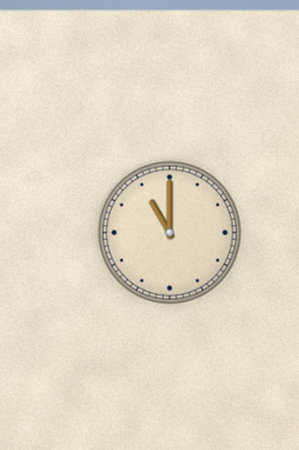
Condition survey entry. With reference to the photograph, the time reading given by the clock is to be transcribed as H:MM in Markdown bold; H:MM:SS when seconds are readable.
**11:00**
